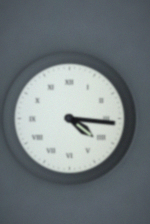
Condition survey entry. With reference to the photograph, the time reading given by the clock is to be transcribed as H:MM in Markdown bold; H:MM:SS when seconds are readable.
**4:16**
